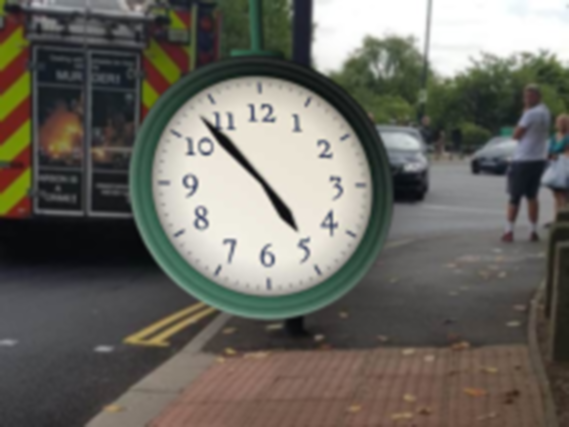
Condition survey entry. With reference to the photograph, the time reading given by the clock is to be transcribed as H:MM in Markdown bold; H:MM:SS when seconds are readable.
**4:53**
